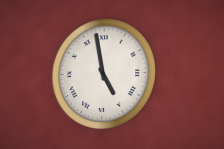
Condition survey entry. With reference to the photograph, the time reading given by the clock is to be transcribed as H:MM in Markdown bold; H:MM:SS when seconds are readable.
**4:58**
